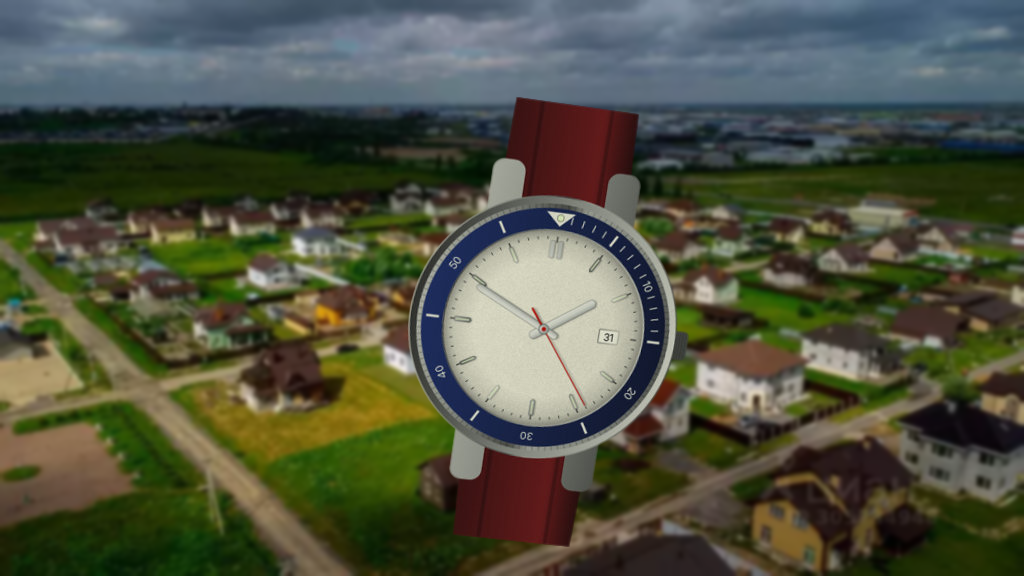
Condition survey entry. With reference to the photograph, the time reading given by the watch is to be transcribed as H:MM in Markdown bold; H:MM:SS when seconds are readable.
**1:49:24**
